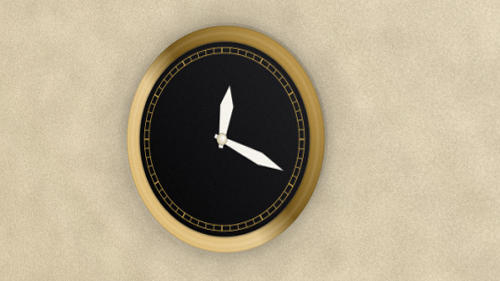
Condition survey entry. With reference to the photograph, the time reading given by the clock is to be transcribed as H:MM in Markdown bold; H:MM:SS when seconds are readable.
**12:19**
